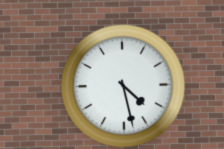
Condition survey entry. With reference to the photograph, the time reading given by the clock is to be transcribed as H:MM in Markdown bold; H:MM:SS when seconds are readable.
**4:28**
